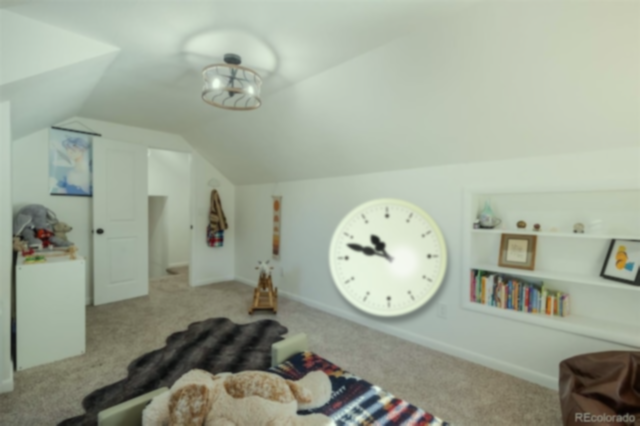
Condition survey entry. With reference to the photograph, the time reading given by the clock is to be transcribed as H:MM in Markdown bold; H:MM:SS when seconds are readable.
**10:48**
